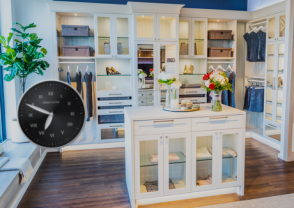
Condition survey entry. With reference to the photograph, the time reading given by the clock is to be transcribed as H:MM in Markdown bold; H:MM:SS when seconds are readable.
**6:49**
